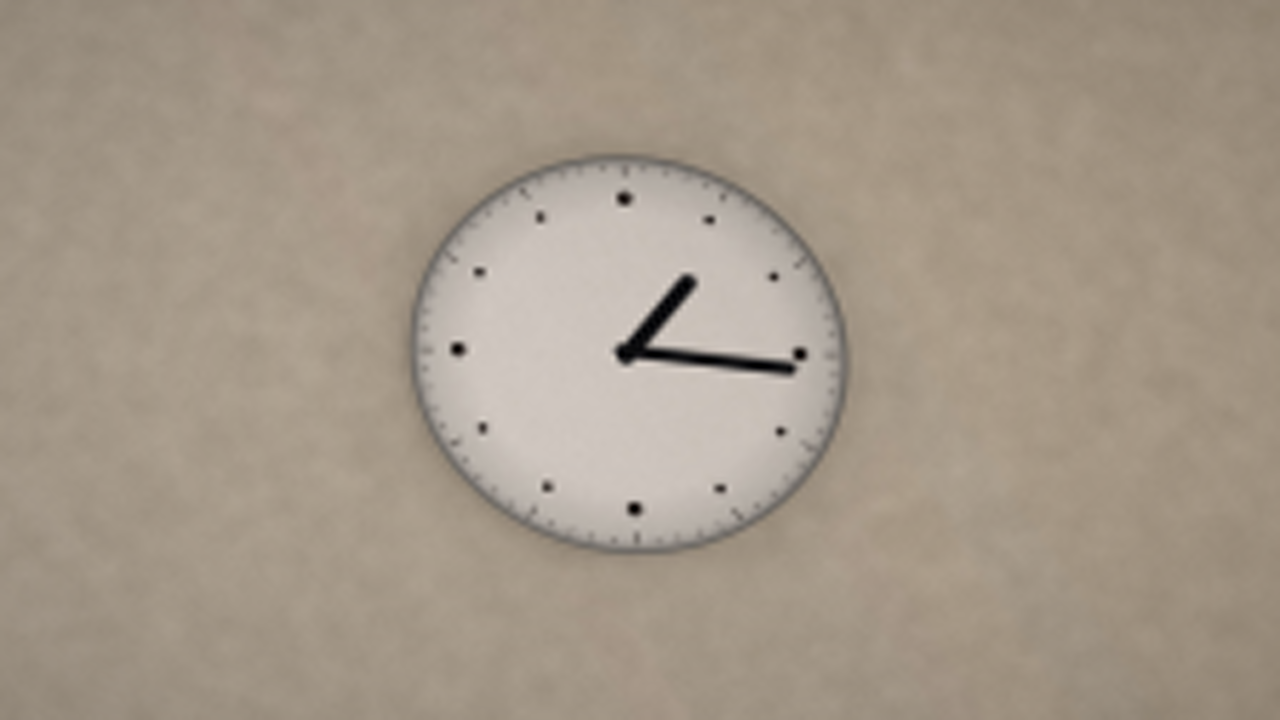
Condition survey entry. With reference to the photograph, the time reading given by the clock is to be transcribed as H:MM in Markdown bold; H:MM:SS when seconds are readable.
**1:16**
